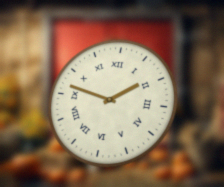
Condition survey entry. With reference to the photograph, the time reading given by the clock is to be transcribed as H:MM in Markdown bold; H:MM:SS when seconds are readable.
**1:47**
